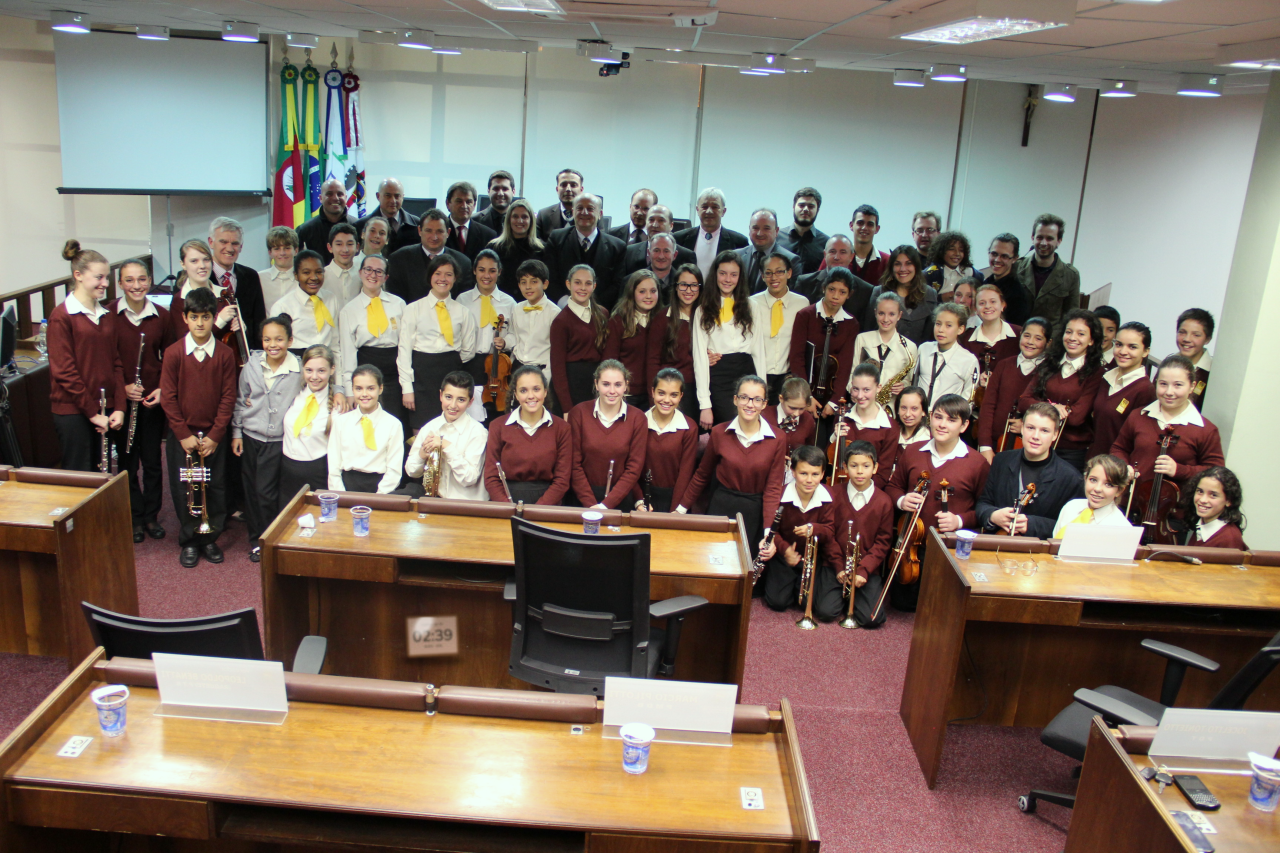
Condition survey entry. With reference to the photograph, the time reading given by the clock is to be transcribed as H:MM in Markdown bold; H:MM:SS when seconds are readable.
**2:39**
